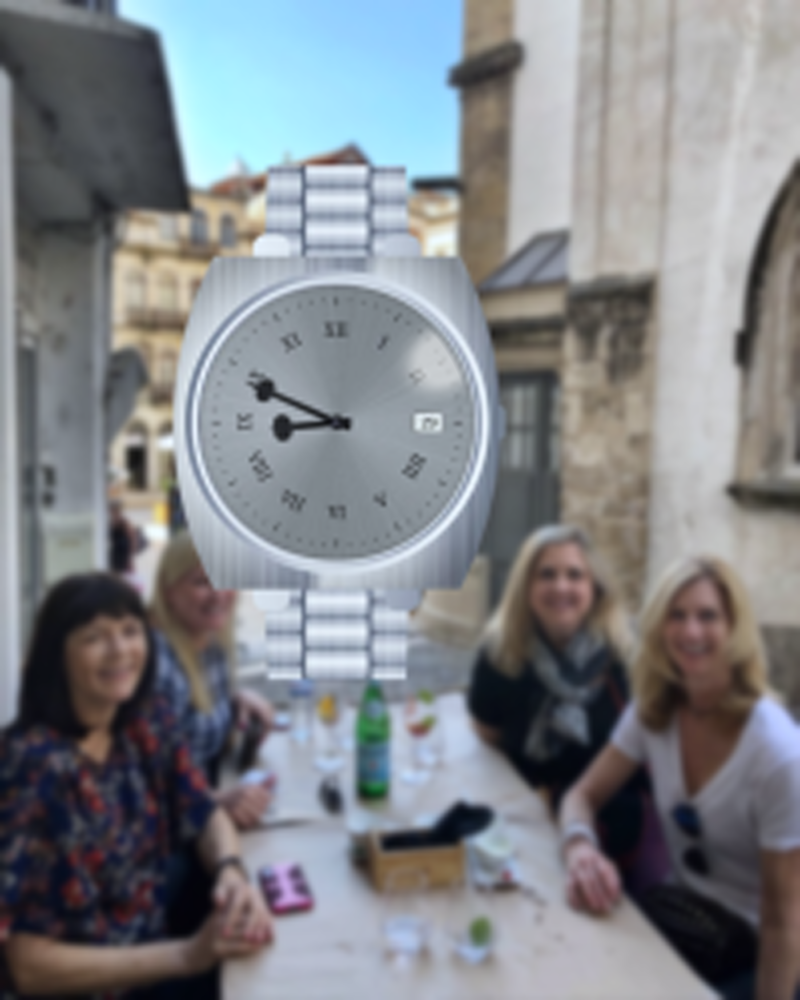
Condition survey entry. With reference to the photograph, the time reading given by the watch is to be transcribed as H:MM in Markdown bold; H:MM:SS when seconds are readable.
**8:49**
